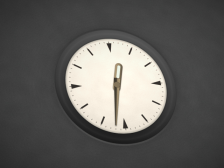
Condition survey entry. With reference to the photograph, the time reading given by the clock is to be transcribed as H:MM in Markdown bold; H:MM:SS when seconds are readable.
**12:32**
